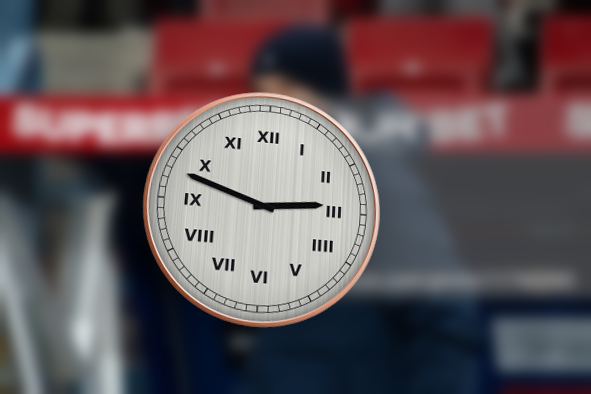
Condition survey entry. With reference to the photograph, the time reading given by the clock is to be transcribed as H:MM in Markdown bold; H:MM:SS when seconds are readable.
**2:48**
